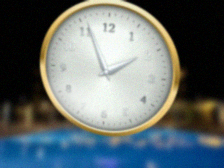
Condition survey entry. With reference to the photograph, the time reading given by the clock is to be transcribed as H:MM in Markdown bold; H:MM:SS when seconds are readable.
**1:56**
